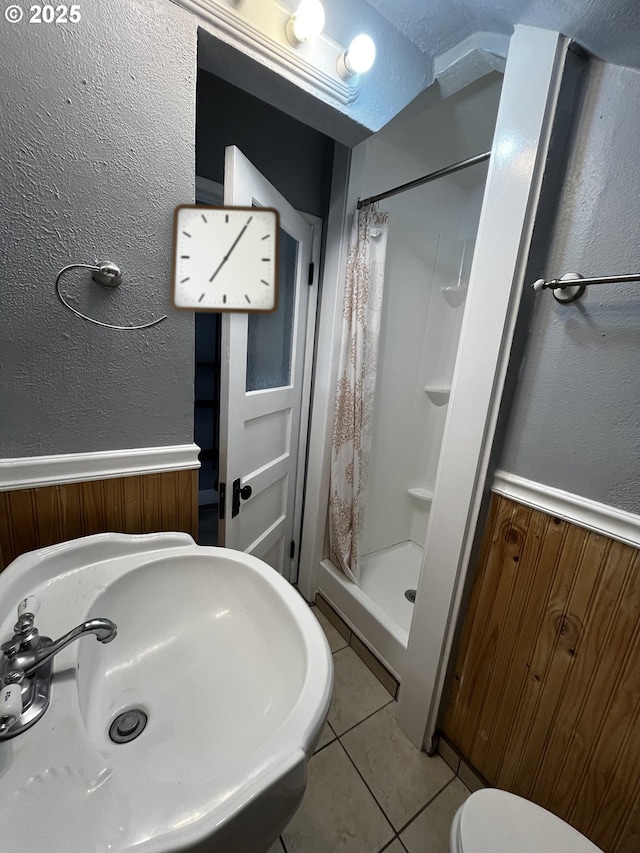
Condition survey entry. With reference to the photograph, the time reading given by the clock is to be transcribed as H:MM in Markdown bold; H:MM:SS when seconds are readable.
**7:05**
